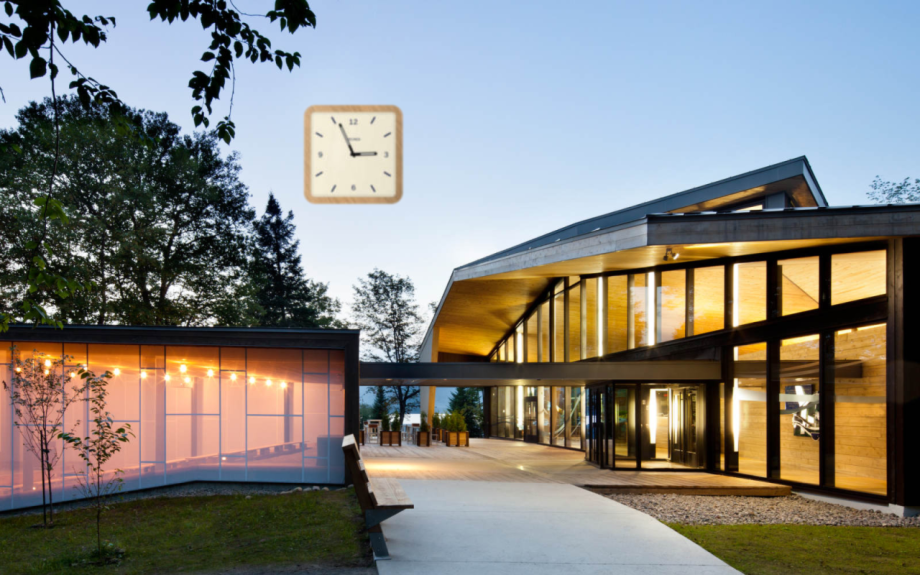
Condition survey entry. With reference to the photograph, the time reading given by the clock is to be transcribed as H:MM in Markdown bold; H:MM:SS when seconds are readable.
**2:56**
